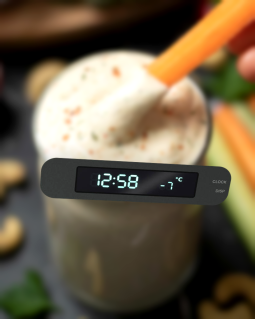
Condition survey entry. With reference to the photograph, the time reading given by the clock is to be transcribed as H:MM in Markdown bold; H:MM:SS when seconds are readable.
**12:58**
